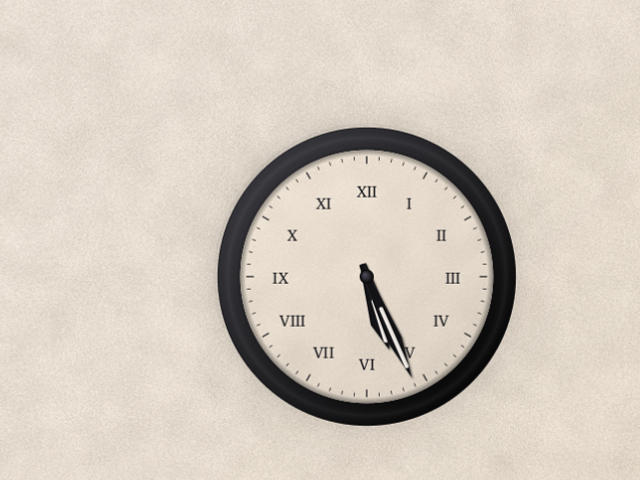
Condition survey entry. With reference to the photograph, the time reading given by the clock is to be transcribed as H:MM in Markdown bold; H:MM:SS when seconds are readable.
**5:26**
